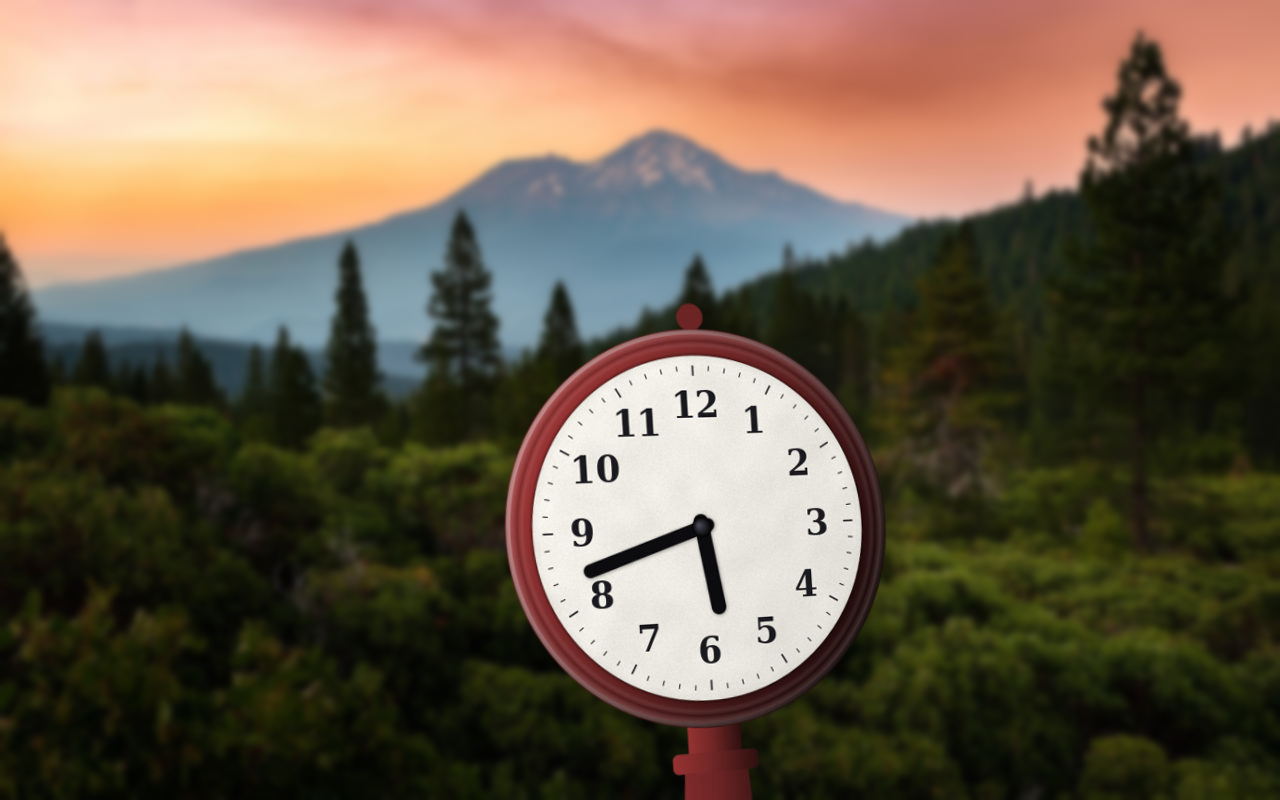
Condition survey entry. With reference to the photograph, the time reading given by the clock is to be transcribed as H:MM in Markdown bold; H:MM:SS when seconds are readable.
**5:42**
